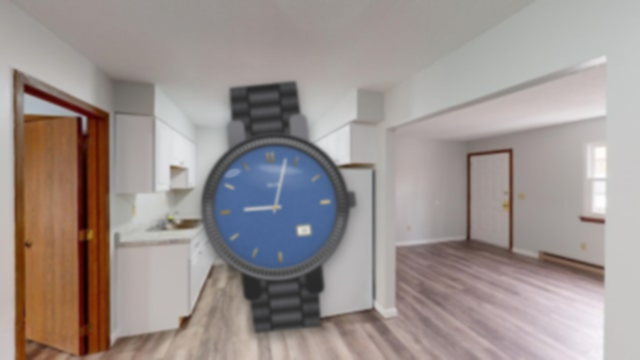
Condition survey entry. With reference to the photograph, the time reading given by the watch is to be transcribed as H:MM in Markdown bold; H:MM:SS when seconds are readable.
**9:03**
